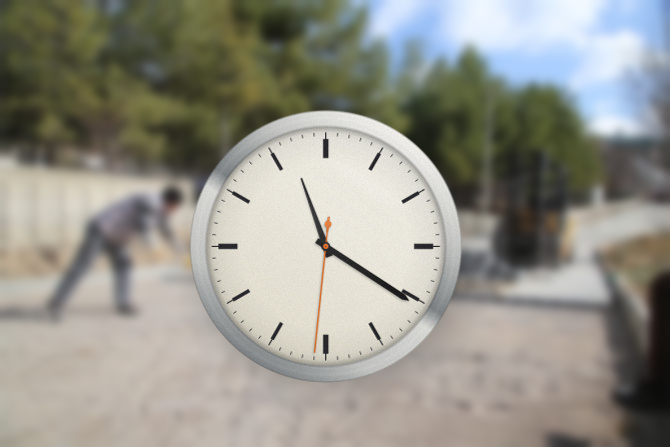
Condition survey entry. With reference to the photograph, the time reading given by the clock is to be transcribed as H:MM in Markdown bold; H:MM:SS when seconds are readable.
**11:20:31**
